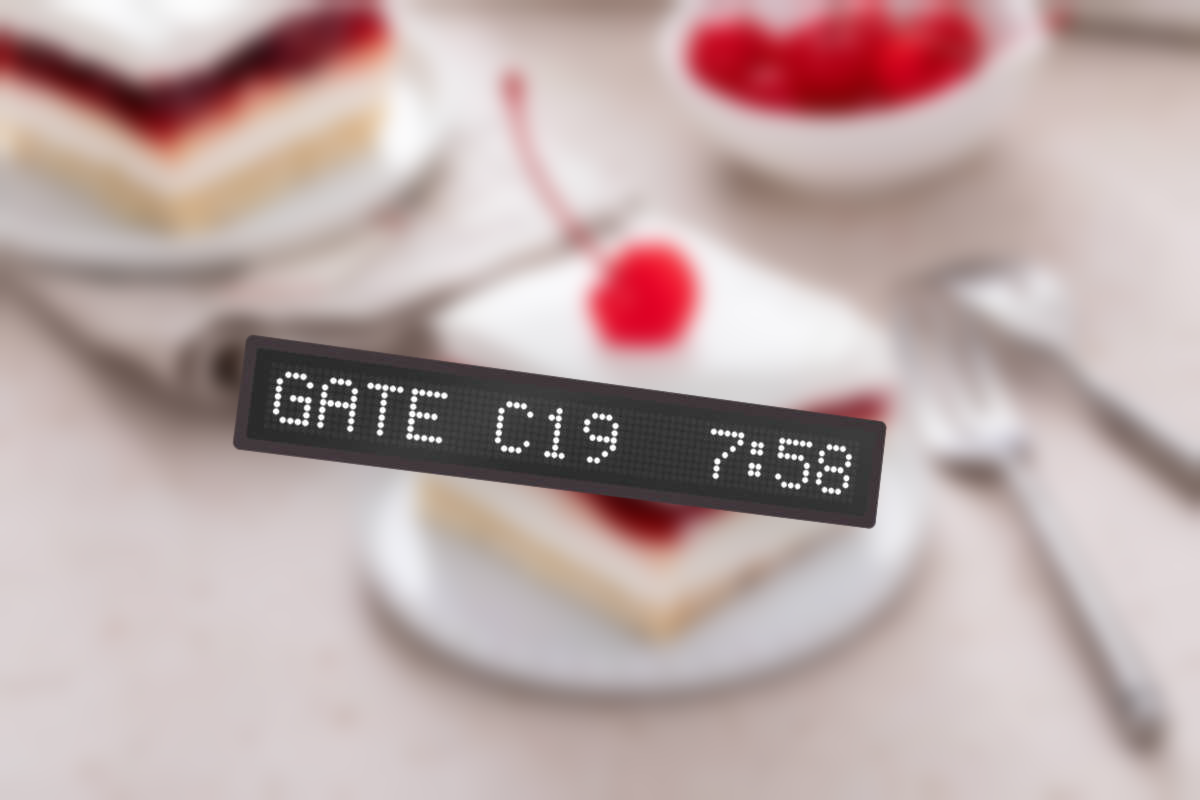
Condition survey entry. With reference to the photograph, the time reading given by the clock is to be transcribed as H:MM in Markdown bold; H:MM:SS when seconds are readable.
**7:58**
